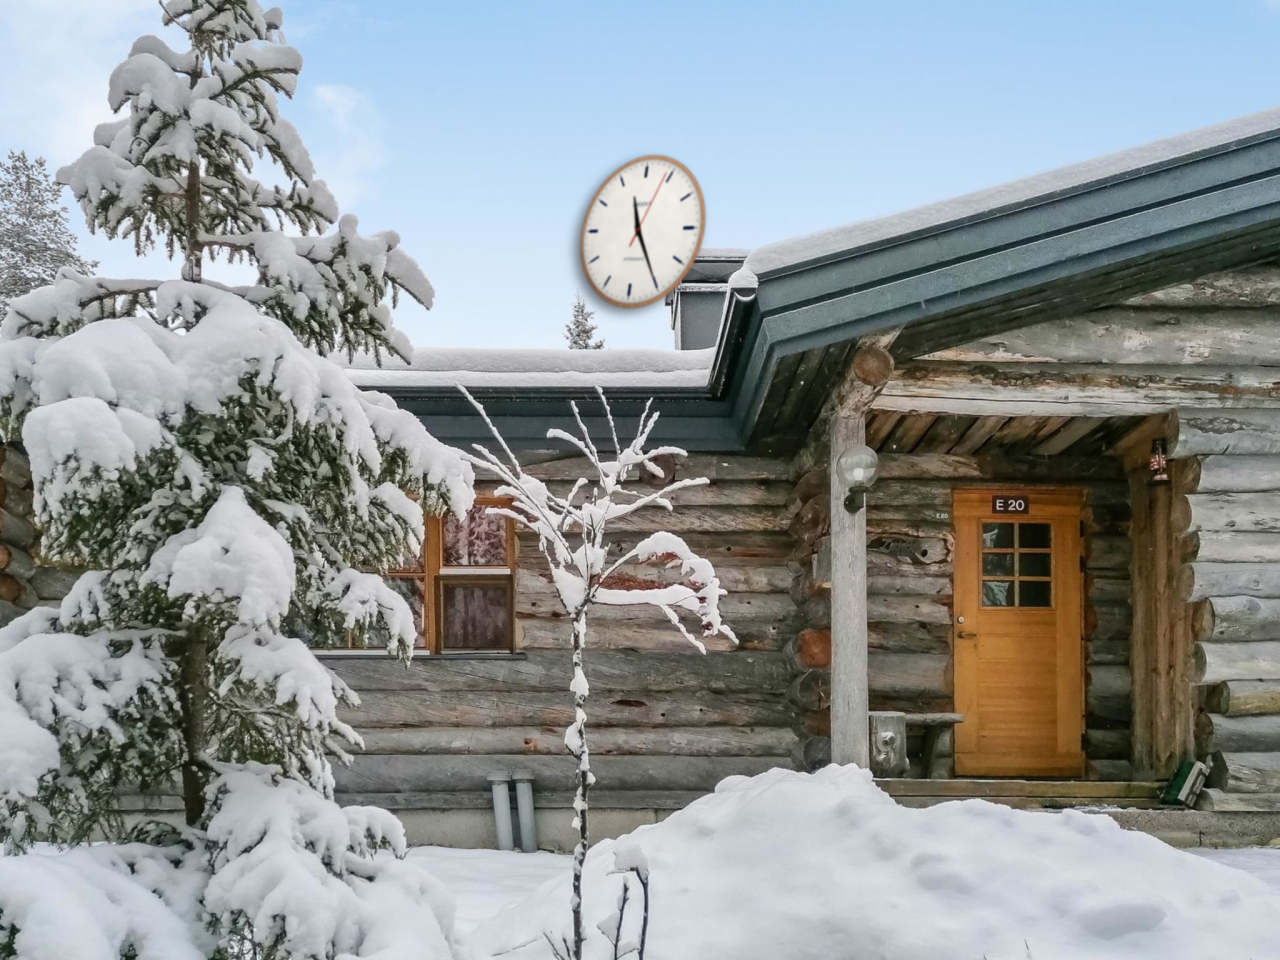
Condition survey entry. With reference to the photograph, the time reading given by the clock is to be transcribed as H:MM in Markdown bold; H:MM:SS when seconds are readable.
**11:25:04**
